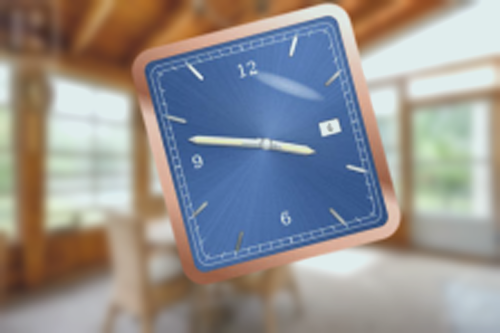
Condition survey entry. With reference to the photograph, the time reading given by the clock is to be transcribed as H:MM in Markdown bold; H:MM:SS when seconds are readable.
**3:48**
